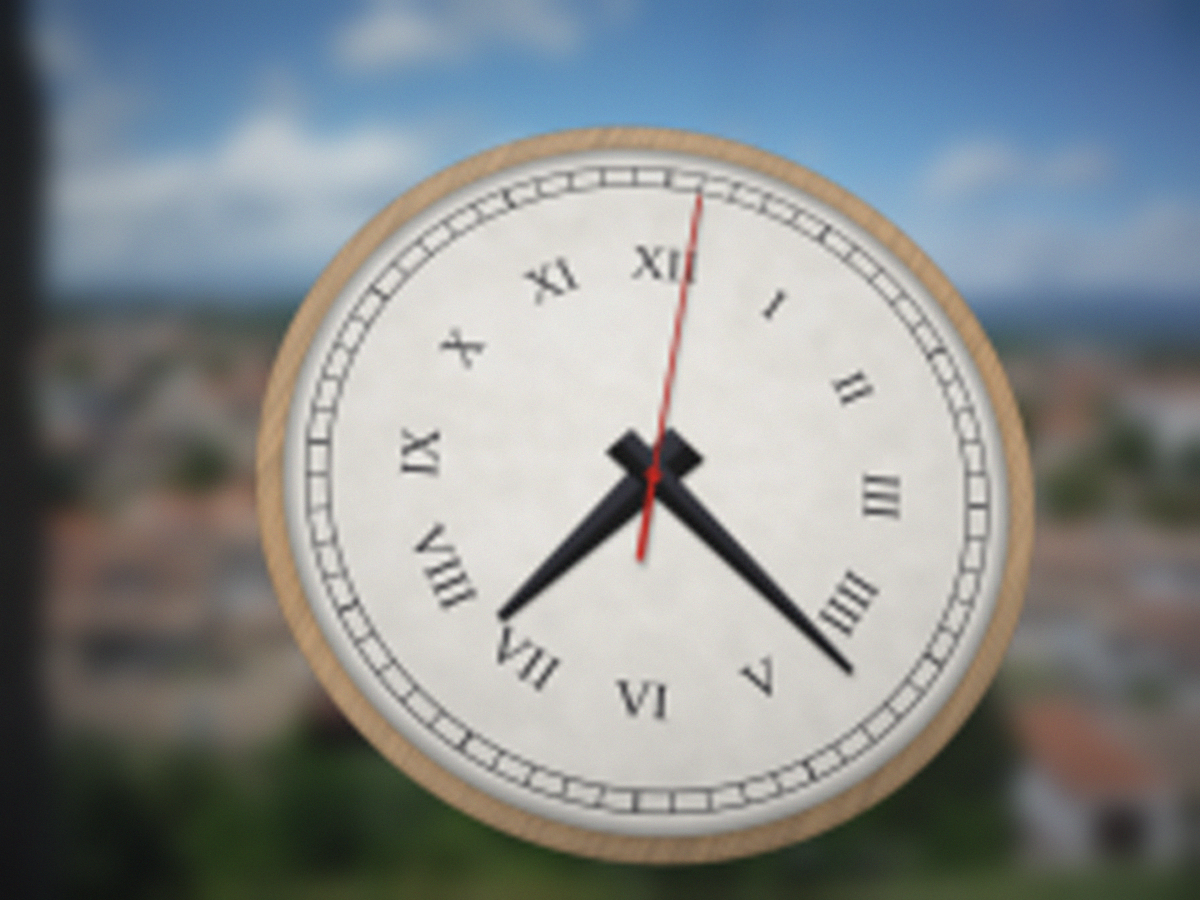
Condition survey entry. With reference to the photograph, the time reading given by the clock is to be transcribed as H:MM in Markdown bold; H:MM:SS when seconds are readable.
**7:22:01**
